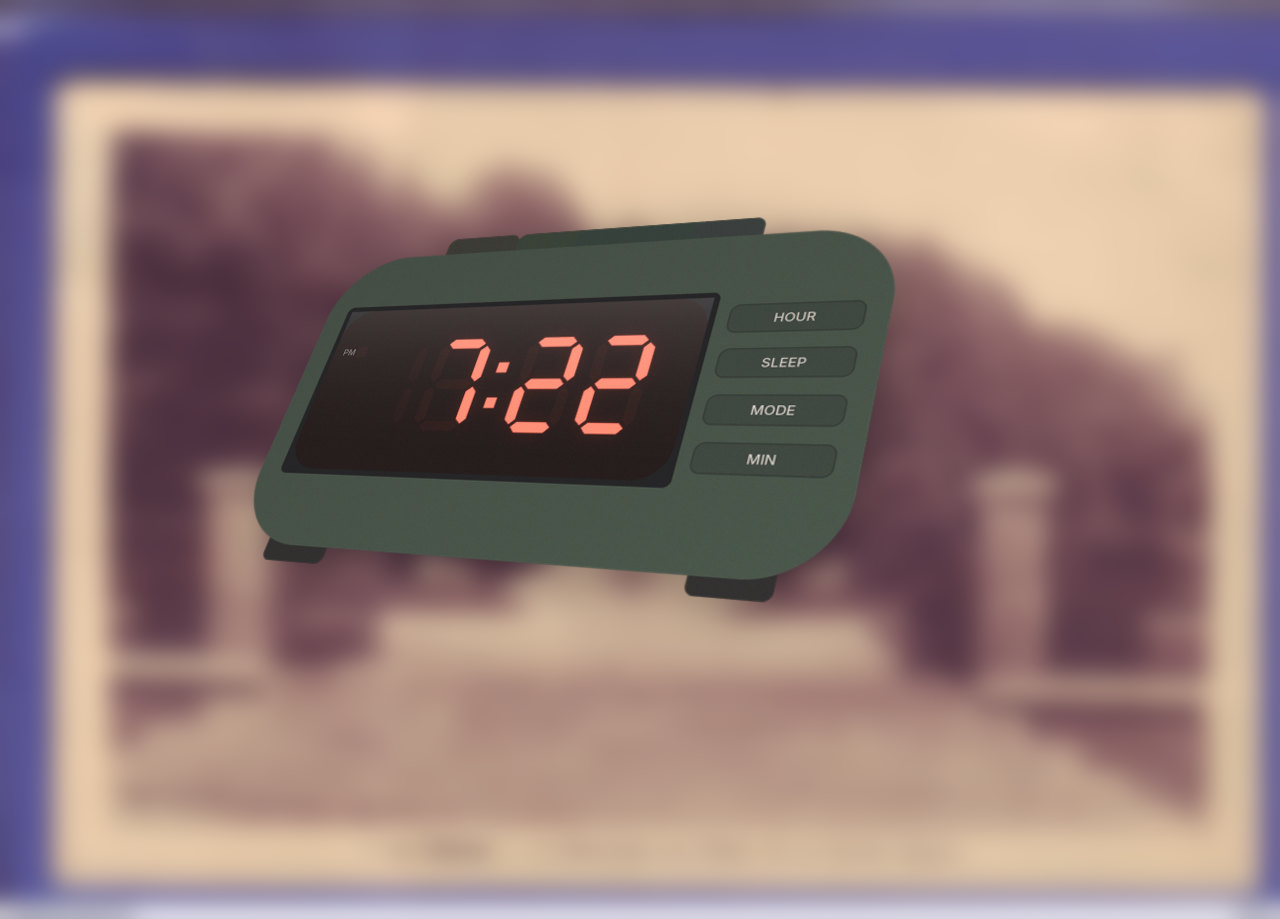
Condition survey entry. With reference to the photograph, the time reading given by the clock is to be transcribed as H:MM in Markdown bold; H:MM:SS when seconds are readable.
**7:22**
